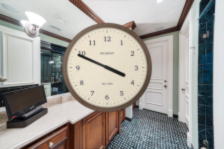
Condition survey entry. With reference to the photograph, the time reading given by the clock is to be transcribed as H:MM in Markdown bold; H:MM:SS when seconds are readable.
**3:49**
